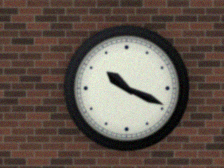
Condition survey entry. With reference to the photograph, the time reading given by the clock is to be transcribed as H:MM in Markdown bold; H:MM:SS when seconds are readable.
**10:19**
